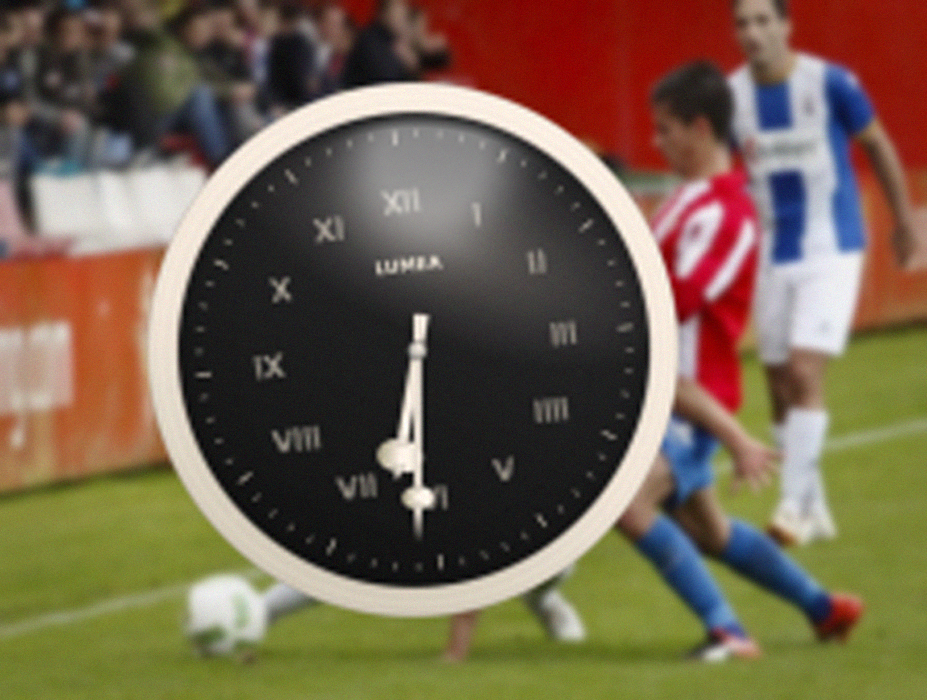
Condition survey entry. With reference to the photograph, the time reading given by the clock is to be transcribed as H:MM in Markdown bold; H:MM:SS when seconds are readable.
**6:31**
